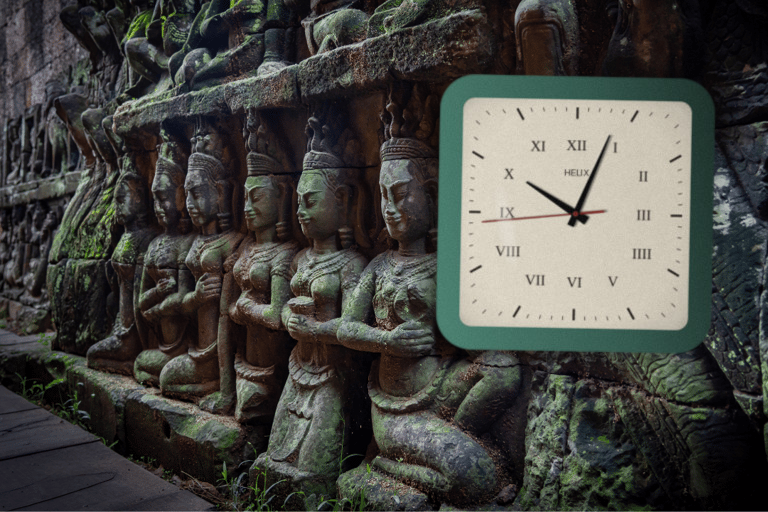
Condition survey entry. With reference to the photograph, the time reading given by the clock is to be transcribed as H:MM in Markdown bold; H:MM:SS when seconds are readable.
**10:03:44**
